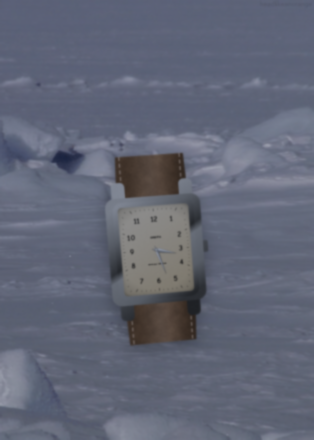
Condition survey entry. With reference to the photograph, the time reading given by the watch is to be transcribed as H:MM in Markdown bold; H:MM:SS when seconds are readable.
**3:27**
